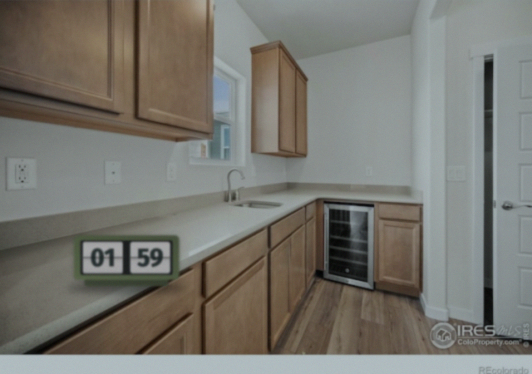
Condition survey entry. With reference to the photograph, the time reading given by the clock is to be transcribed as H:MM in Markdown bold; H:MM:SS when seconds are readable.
**1:59**
